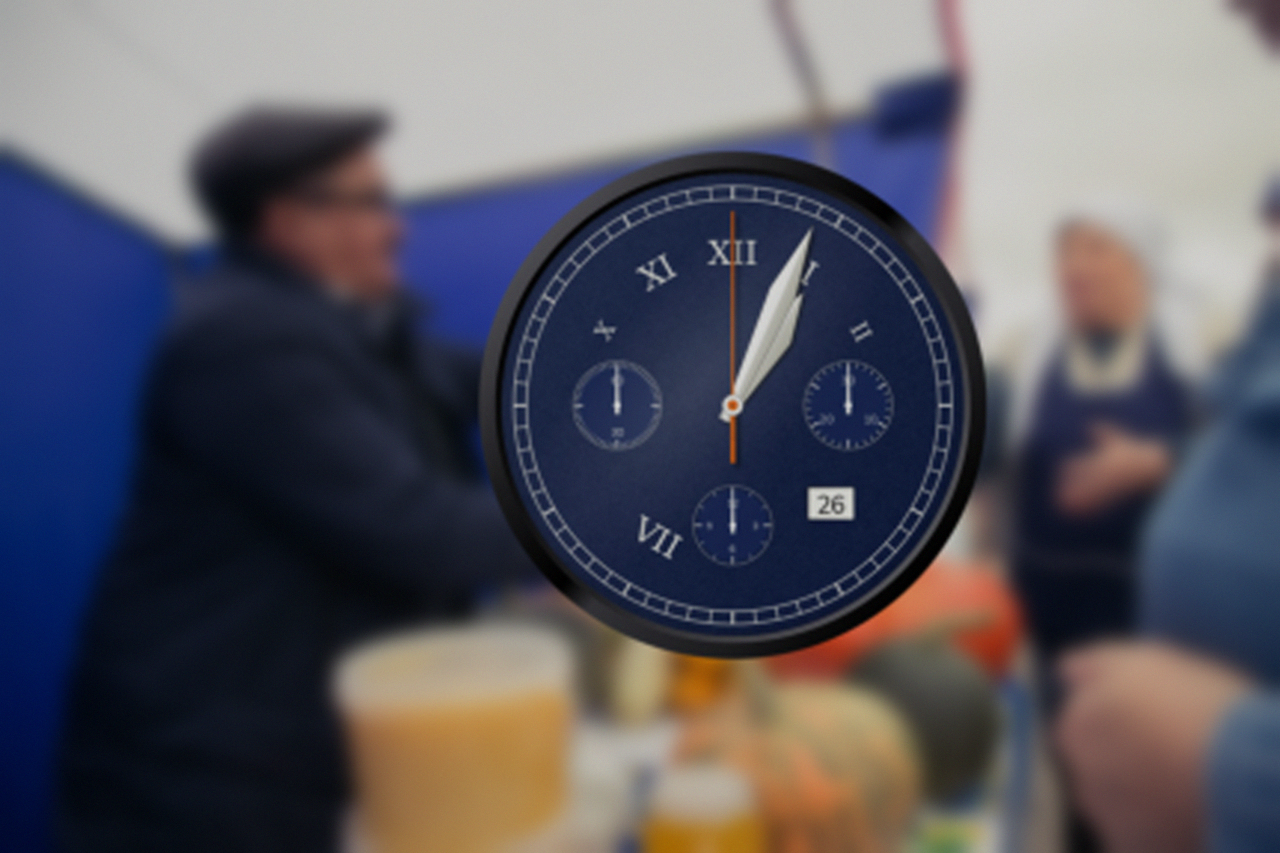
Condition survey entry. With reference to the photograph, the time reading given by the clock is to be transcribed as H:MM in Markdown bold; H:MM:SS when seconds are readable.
**1:04**
